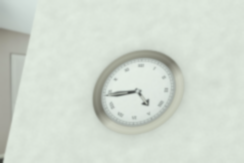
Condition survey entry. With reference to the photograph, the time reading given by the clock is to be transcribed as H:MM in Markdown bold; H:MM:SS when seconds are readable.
**4:44**
